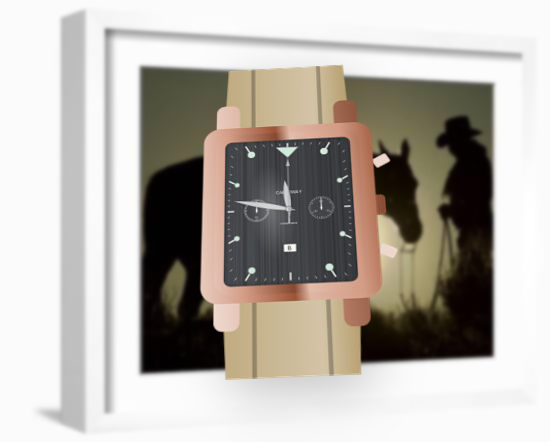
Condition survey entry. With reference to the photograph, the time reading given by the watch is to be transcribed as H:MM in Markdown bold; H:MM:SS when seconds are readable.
**11:47**
